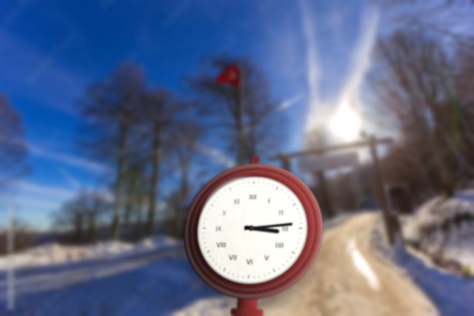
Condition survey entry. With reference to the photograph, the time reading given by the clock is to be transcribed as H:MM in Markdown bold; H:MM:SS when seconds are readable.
**3:14**
